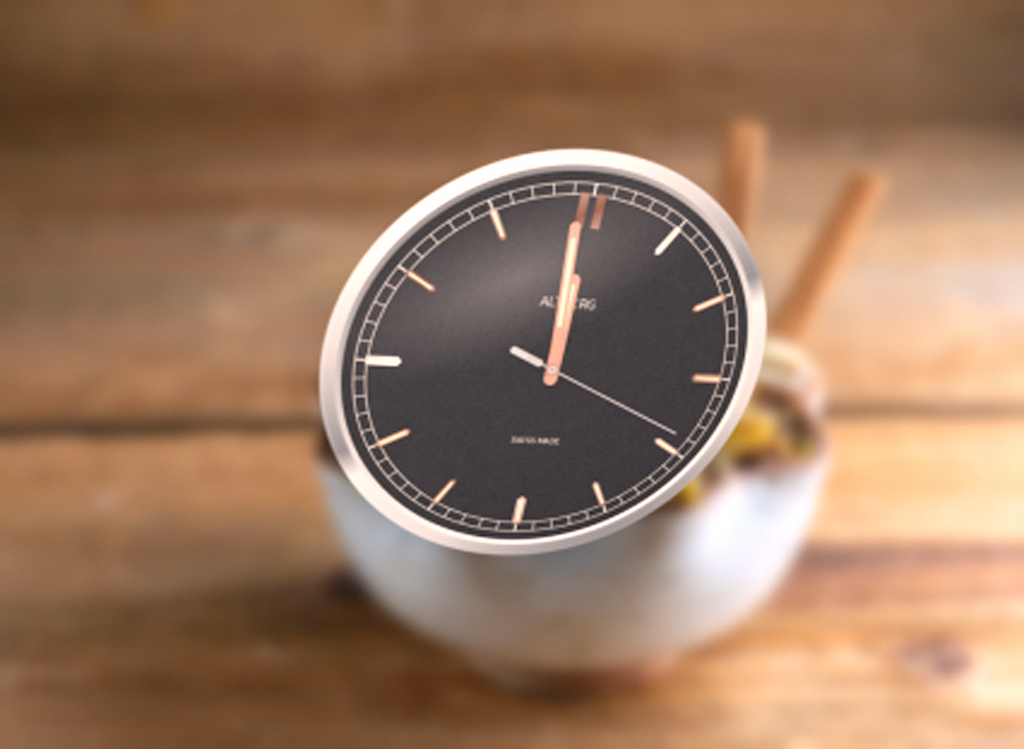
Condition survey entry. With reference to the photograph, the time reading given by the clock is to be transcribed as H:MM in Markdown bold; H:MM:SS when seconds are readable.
**11:59:19**
